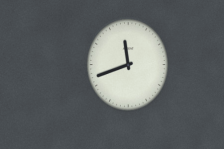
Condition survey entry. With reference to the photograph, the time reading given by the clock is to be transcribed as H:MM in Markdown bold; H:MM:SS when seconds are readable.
**11:42**
